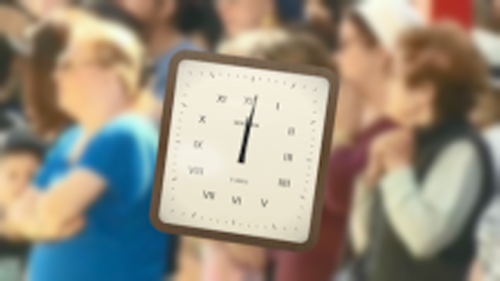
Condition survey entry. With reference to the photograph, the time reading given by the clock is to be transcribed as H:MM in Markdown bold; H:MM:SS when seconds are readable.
**12:01**
